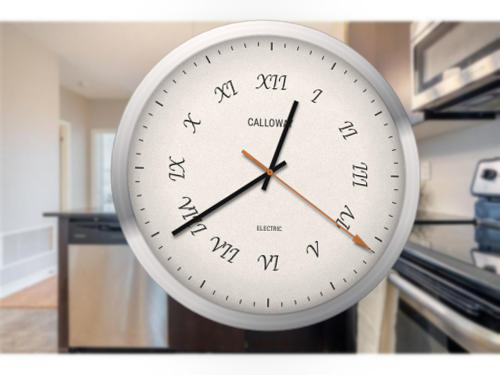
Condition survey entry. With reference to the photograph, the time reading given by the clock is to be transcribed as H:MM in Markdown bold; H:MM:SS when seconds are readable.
**12:39:21**
